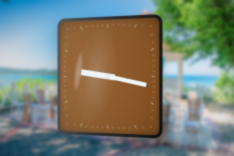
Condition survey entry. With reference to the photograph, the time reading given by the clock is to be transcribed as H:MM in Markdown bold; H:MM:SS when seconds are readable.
**9:17**
